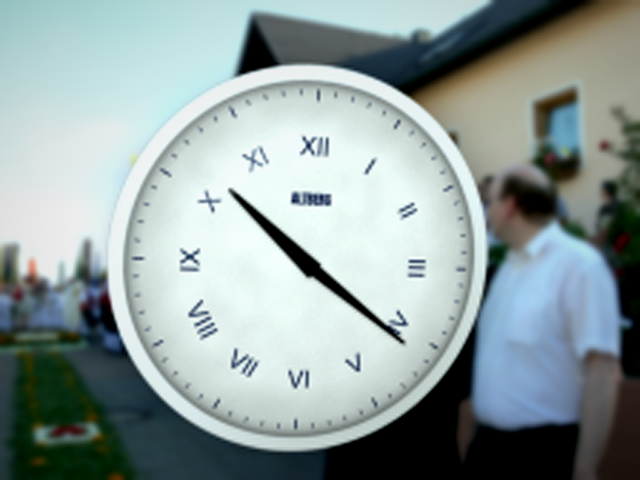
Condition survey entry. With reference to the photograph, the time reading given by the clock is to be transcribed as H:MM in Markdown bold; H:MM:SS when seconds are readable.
**10:21**
